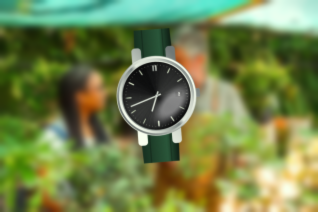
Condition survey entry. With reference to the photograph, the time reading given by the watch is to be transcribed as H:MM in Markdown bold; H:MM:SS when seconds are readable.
**6:42**
